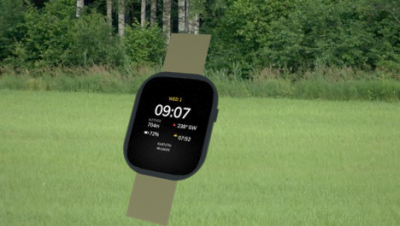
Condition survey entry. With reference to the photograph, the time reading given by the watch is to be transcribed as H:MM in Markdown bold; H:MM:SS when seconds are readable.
**9:07**
